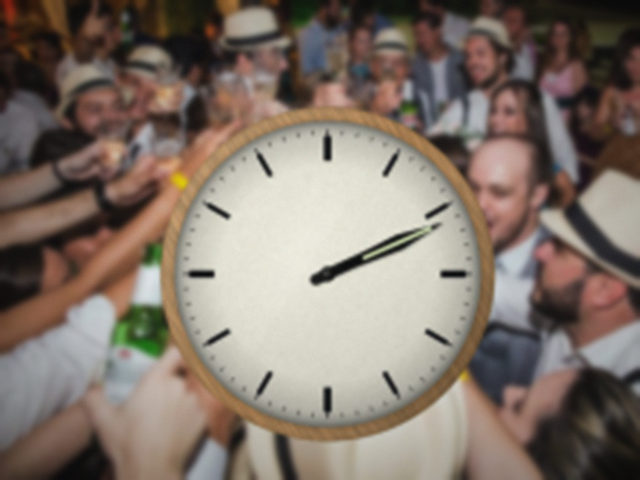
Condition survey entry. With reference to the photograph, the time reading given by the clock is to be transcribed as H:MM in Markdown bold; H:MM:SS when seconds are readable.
**2:11**
